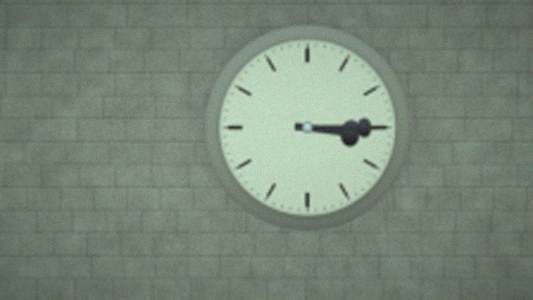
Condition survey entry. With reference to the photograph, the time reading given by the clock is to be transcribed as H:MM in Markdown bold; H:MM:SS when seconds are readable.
**3:15**
